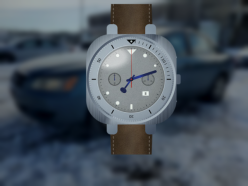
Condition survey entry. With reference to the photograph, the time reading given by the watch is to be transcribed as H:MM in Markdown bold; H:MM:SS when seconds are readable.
**7:12**
